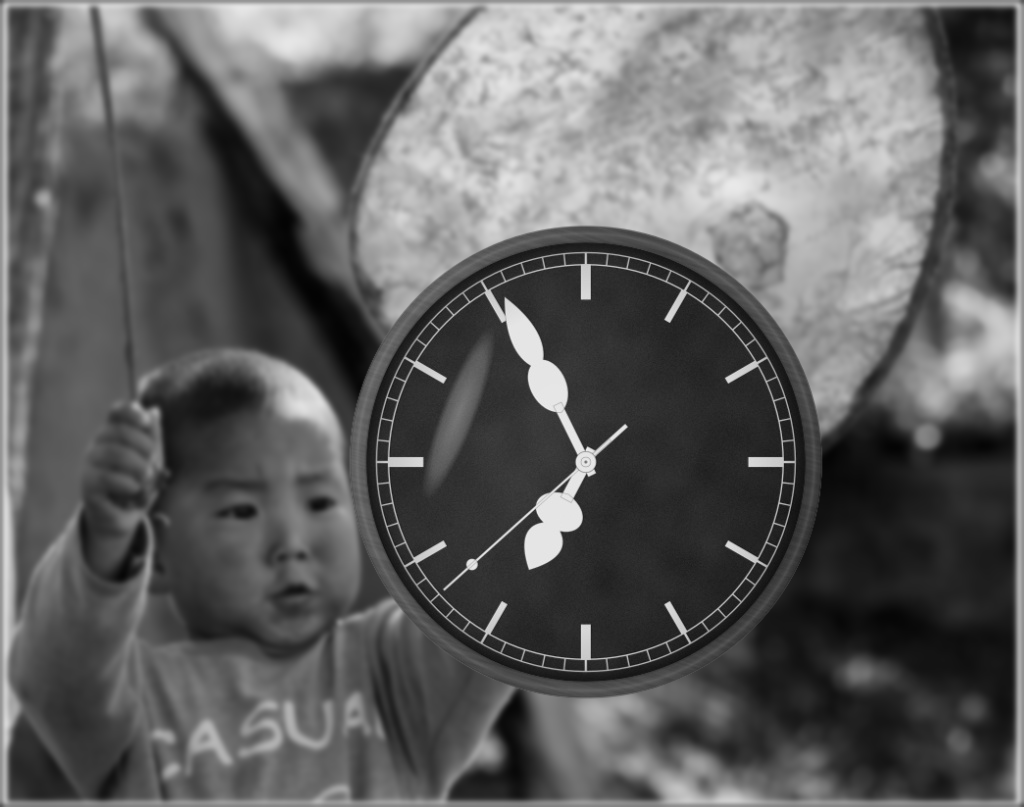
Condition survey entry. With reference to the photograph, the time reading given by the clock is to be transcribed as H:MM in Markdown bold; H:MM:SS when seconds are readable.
**6:55:38**
